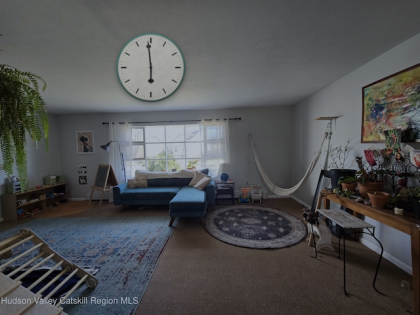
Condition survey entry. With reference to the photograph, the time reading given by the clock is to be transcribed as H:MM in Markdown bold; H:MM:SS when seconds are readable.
**5:59**
